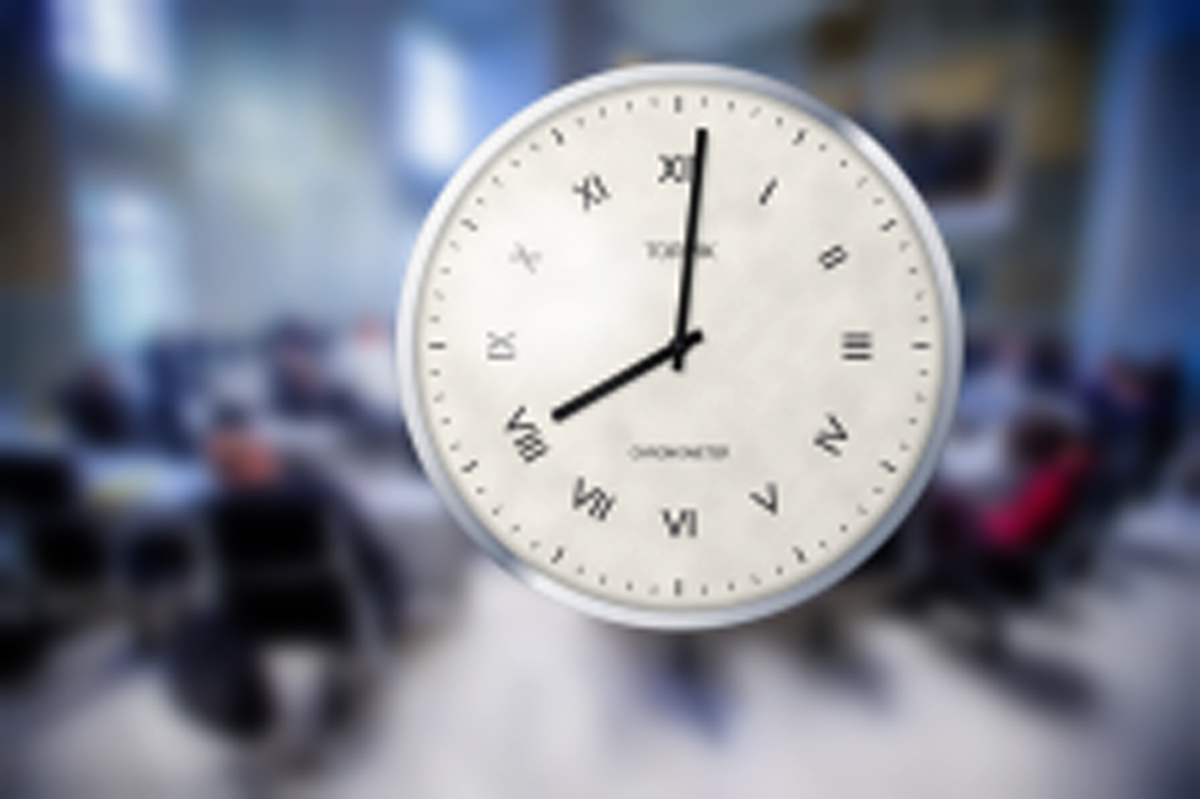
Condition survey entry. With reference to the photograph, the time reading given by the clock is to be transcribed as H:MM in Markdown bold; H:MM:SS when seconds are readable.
**8:01**
